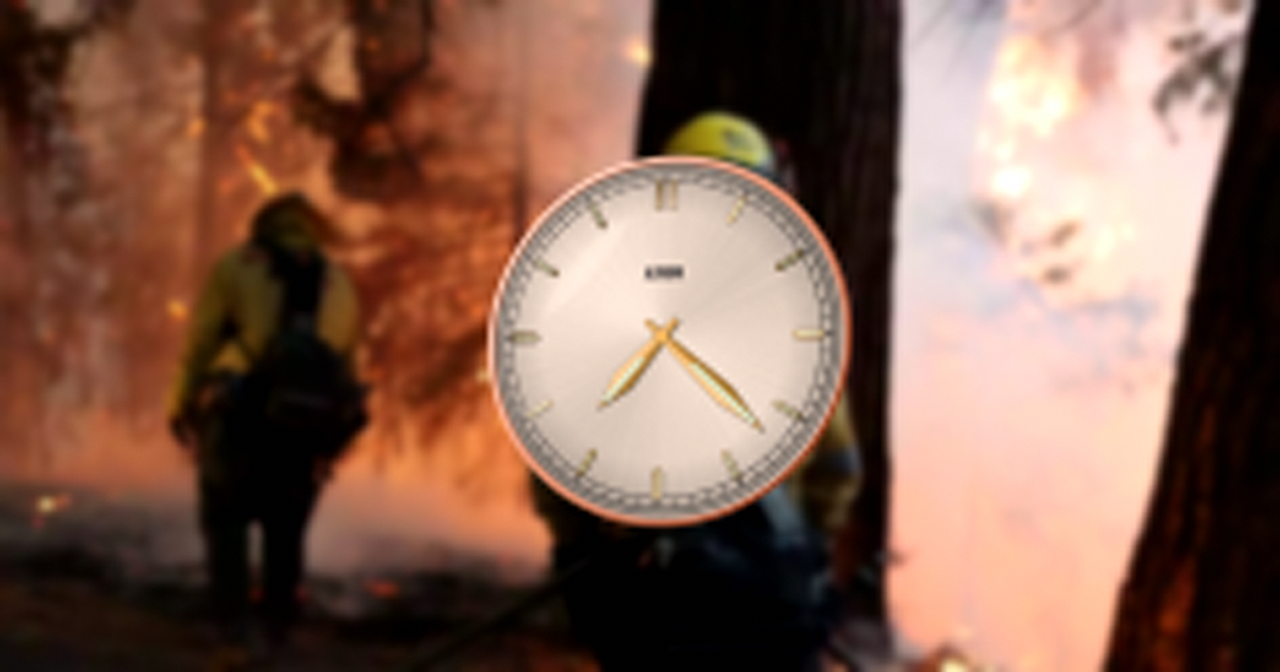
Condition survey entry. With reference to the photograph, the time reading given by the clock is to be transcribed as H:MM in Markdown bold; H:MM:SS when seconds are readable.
**7:22**
